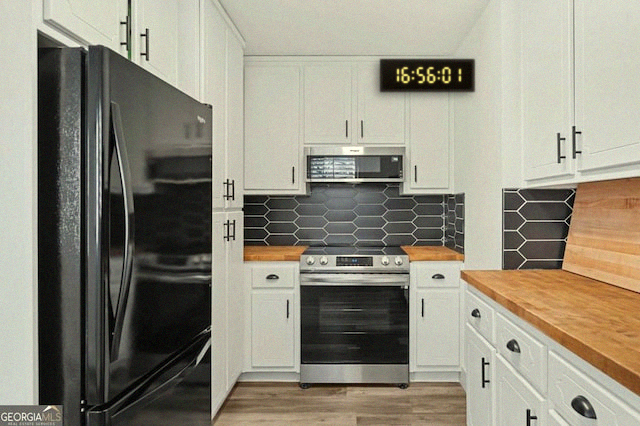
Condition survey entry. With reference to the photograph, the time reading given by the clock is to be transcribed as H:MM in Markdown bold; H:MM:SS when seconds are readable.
**16:56:01**
